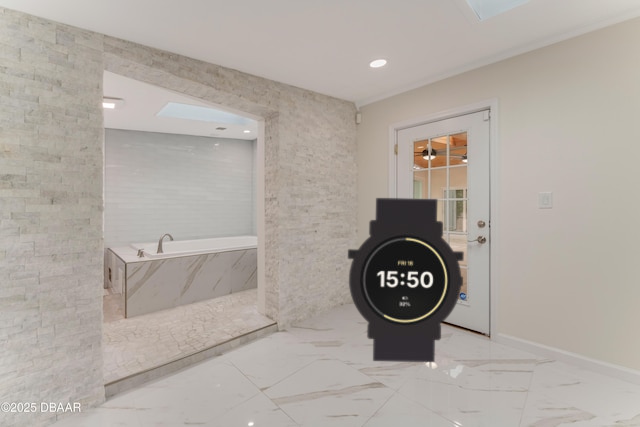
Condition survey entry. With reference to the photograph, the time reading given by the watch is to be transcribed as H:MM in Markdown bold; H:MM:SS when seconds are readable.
**15:50**
